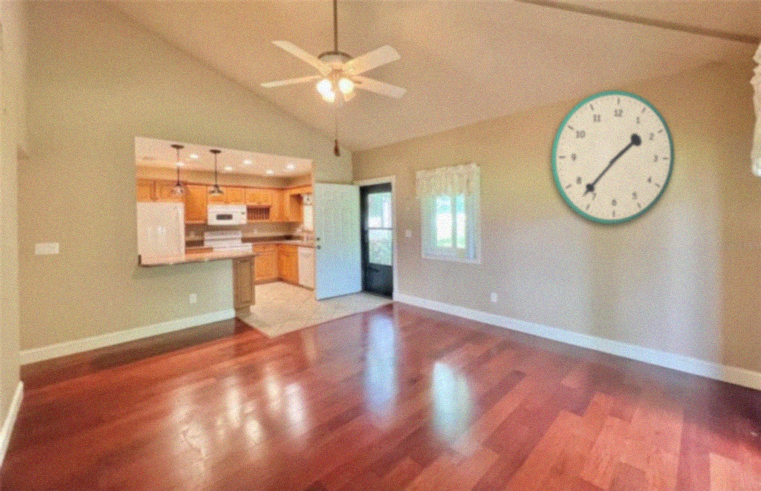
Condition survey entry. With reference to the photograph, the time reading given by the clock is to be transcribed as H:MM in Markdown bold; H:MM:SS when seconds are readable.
**1:37**
